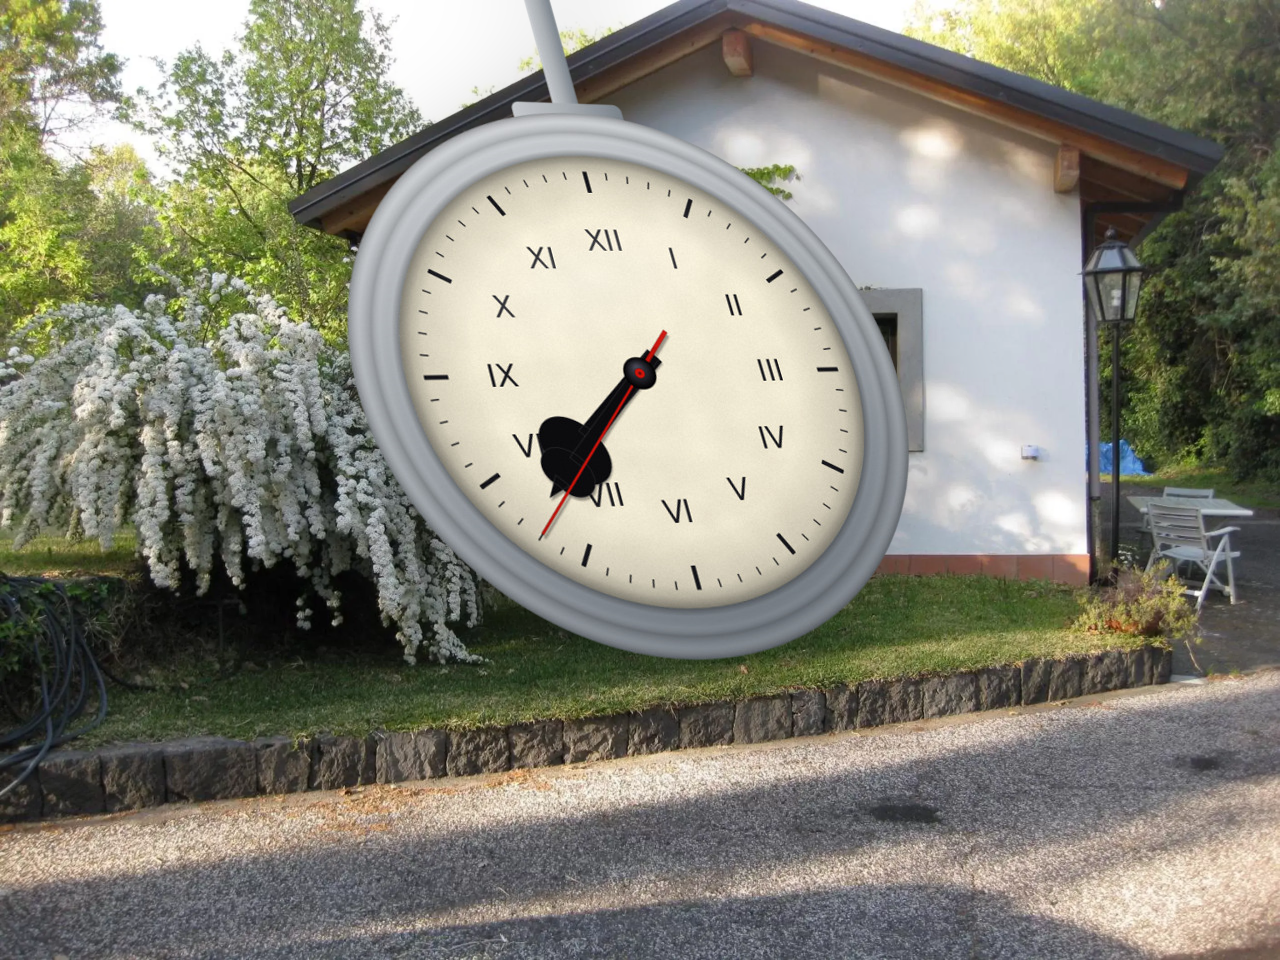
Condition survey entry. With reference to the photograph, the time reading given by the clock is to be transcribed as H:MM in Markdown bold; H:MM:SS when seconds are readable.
**7:37:37**
